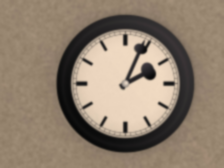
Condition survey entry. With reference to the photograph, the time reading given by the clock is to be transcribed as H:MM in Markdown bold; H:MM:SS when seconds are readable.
**2:04**
